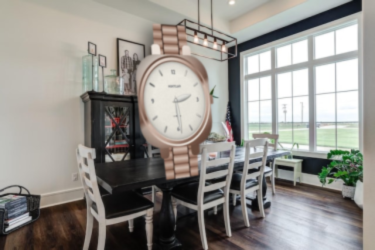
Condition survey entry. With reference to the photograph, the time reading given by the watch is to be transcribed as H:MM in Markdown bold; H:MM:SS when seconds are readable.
**2:29**
